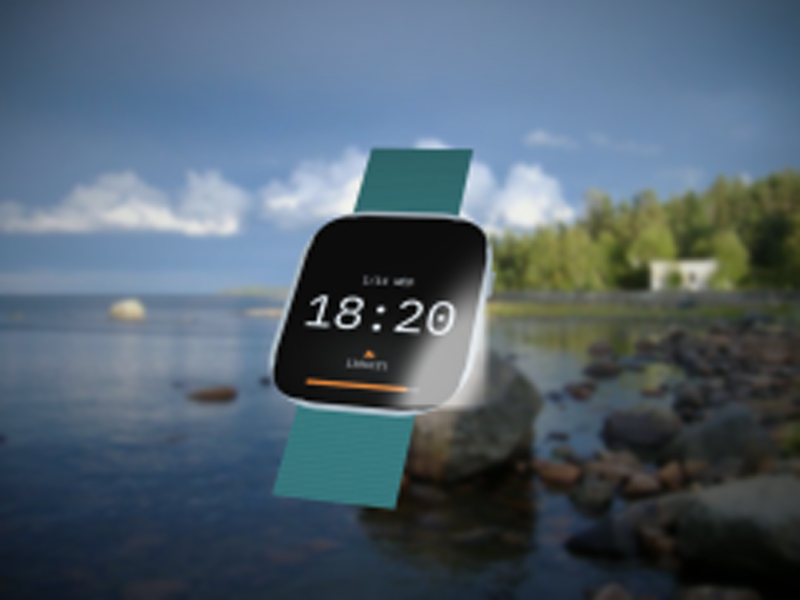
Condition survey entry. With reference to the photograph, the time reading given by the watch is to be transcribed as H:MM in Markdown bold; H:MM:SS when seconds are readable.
**18:20**
